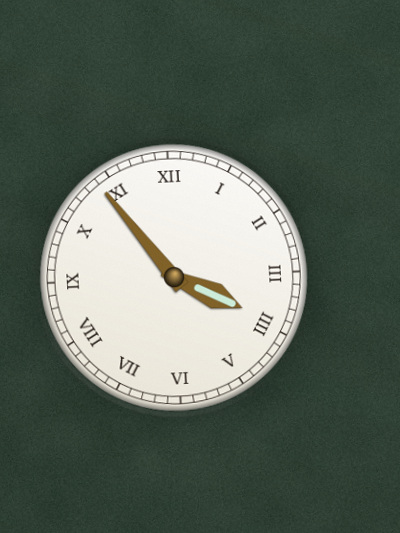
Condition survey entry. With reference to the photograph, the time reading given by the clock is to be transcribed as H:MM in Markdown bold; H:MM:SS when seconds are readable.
**3:54**
